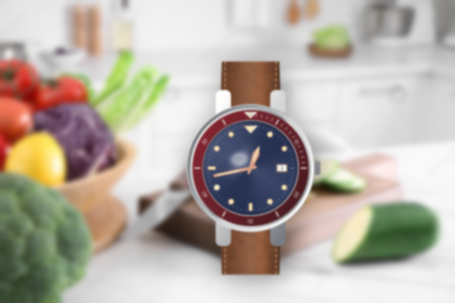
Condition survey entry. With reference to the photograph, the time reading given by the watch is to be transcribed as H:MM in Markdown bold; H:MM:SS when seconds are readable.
**12:43**
